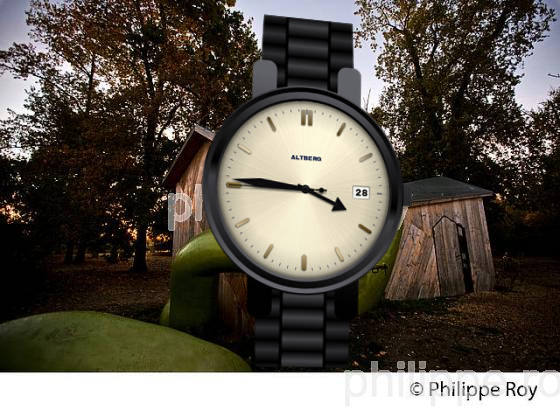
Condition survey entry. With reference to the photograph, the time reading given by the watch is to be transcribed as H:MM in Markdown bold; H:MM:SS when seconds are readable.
**3:45:45**
